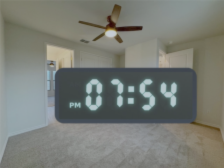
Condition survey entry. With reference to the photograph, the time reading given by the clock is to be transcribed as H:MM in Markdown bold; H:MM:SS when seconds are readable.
**7:54**
